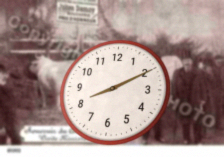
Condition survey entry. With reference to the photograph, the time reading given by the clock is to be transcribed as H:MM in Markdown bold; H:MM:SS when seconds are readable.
**8:10**
